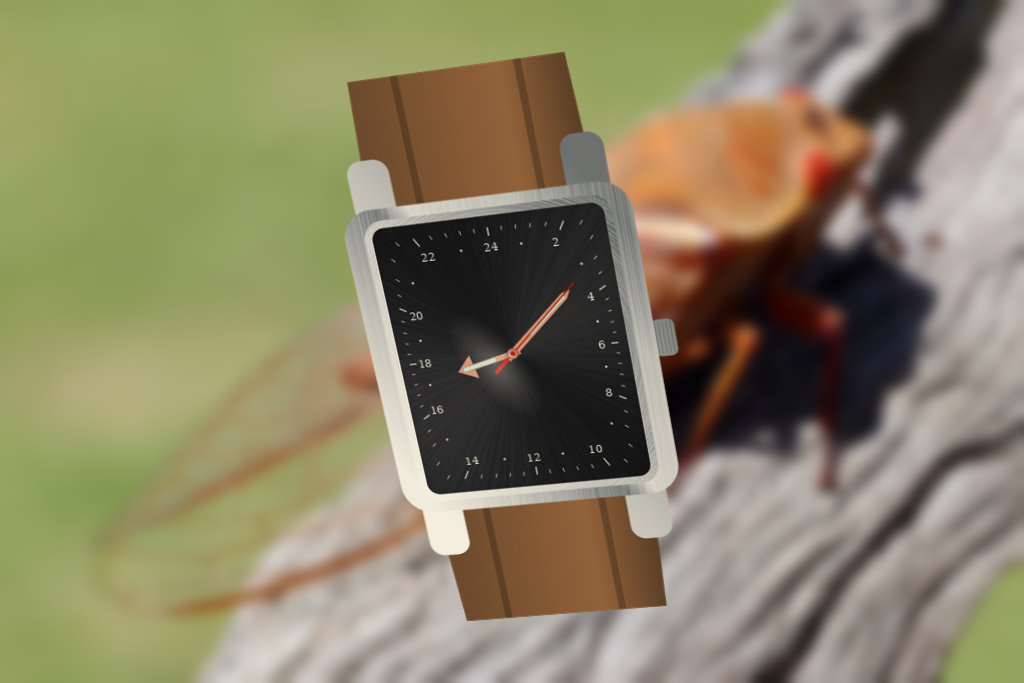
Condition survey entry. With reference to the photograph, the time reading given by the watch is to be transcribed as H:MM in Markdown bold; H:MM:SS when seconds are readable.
**17:08:08**
